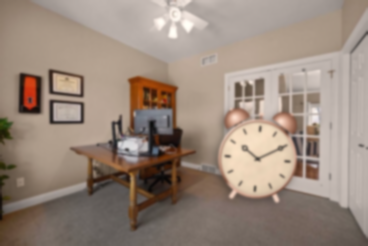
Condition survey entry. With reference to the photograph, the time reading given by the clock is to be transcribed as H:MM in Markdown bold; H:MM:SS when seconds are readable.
**10:10**
